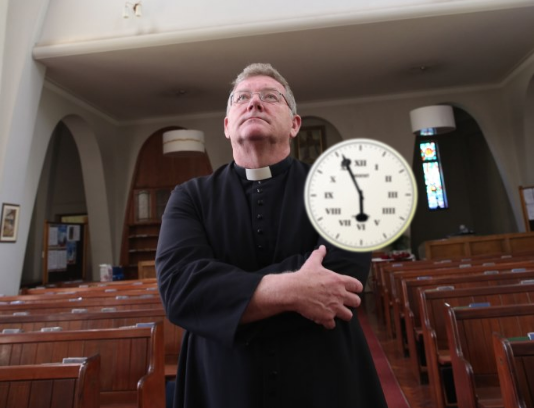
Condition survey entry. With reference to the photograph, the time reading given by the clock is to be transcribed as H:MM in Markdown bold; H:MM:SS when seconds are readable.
**5:56**
